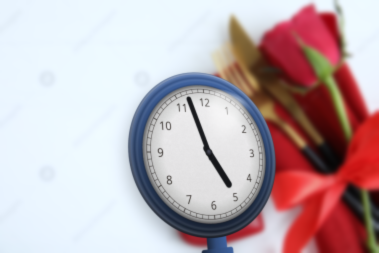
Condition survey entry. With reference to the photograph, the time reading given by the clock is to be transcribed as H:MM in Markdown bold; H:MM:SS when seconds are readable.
**4:57**
